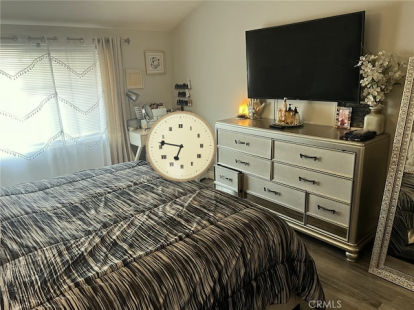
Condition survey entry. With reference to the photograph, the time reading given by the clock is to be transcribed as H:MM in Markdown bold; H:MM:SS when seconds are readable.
**6:47**
